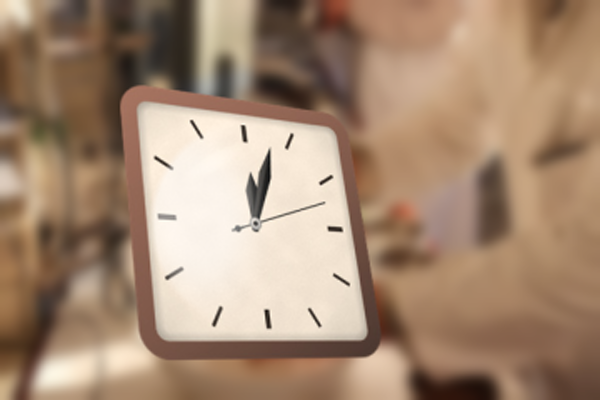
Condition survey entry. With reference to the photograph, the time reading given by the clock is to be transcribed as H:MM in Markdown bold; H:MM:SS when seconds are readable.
**12:03:12**
